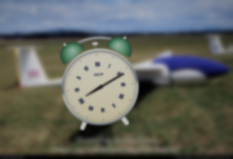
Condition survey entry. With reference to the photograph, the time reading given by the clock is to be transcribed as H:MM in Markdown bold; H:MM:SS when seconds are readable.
**8:11**
